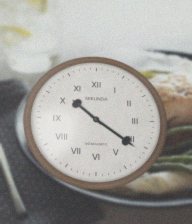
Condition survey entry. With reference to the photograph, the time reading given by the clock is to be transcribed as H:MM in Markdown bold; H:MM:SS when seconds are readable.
**10:21**
